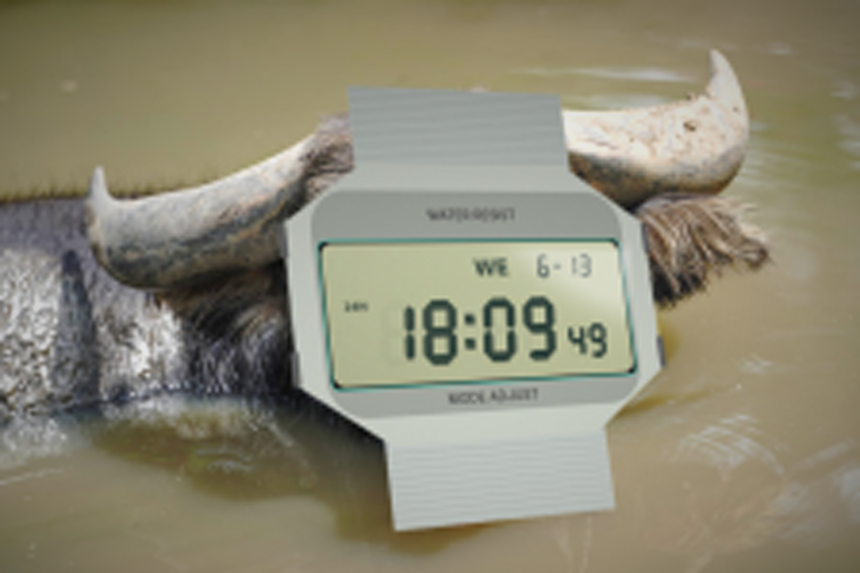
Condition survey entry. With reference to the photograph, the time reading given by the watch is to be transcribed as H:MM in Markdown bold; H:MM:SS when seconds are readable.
**18:09:49**
